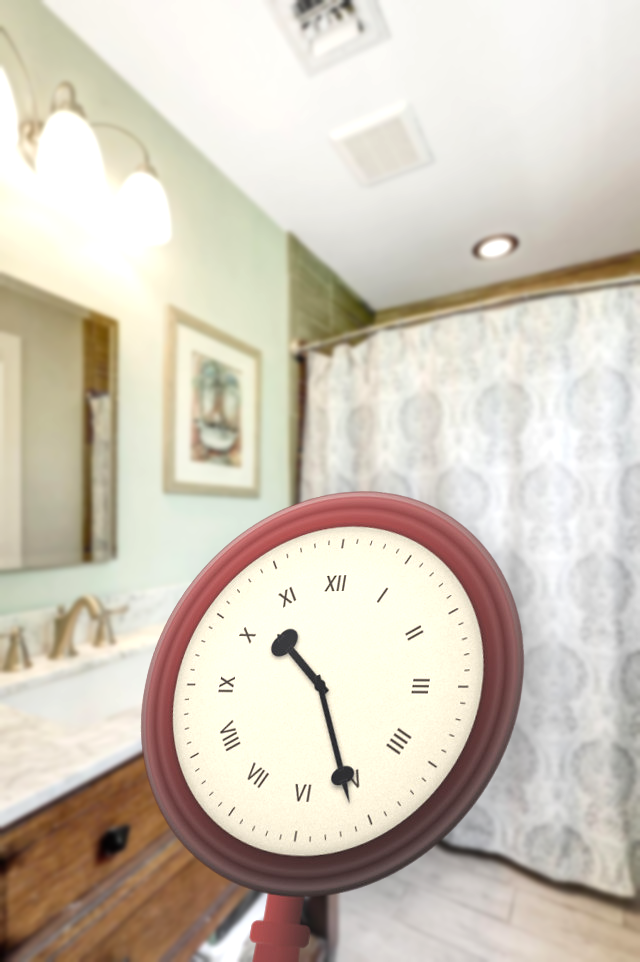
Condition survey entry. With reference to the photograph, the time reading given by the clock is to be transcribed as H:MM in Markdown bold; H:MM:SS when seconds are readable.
**10:26**
